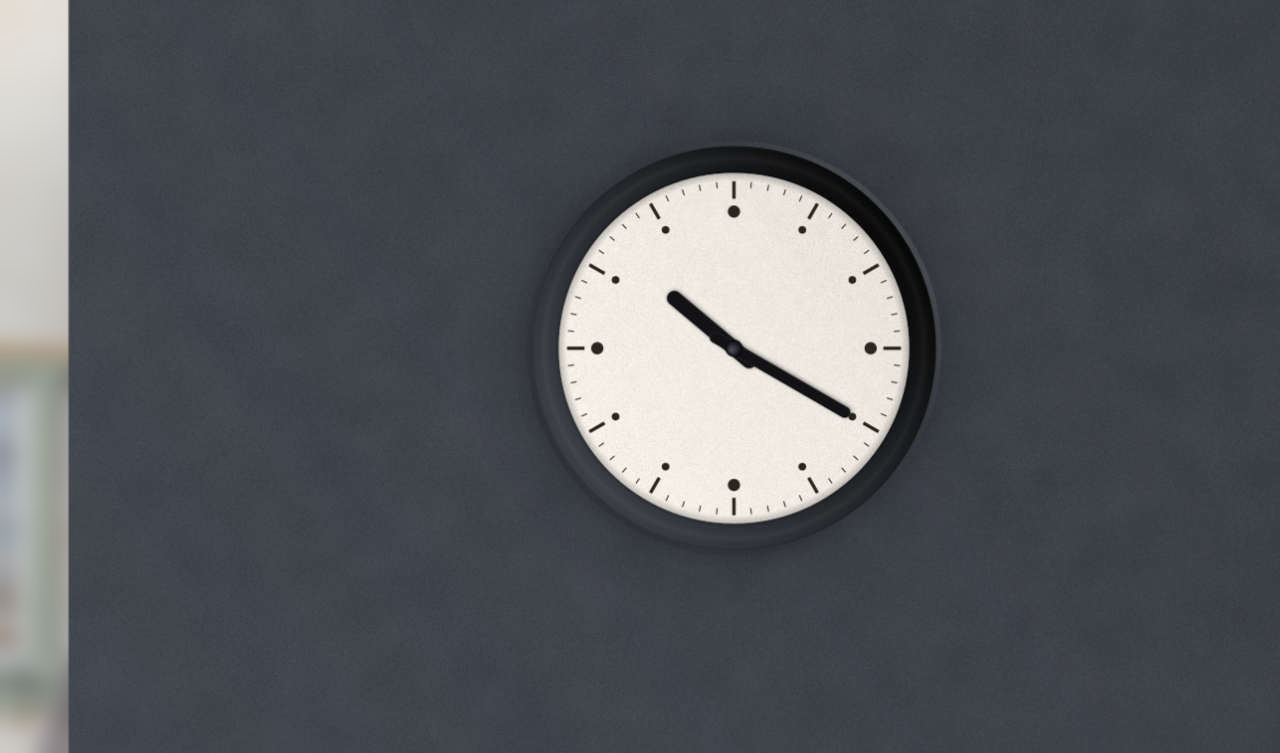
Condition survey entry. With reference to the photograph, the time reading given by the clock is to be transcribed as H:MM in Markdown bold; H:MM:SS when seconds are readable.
**10:20**
